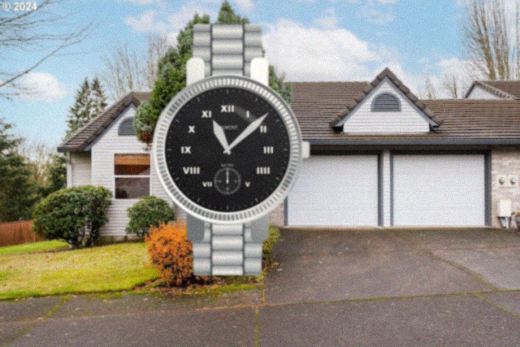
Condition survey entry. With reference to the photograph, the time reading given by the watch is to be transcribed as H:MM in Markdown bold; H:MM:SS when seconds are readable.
**11:08**
